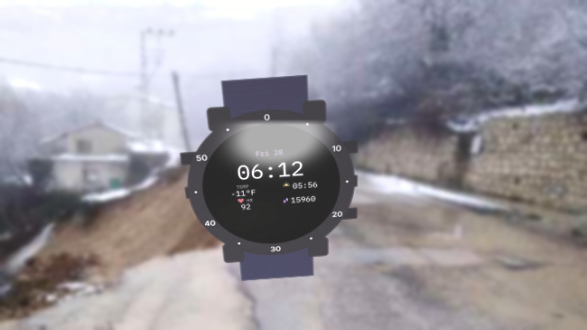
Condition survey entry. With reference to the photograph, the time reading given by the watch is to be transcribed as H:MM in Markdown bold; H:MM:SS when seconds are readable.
**6:12**
